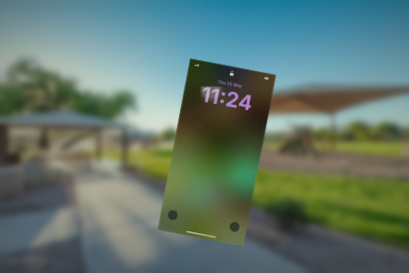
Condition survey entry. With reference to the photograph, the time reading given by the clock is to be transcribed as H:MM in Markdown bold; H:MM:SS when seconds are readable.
**11:24**
